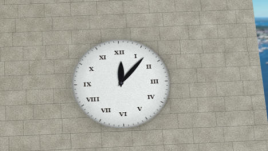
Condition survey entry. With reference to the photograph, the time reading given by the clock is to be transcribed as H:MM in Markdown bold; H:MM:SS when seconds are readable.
**12:07**
